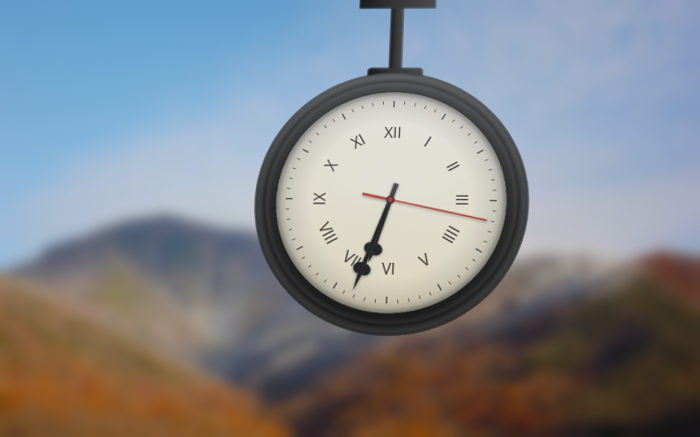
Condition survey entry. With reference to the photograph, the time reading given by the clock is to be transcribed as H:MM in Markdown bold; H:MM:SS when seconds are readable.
**6:33:17**
